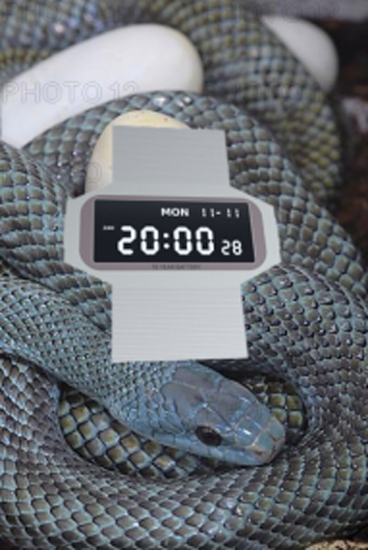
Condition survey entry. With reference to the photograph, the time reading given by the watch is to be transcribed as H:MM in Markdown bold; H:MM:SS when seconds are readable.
**20:00:28**
